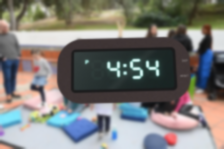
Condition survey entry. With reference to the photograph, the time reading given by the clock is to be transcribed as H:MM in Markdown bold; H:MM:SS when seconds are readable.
**4:54**
